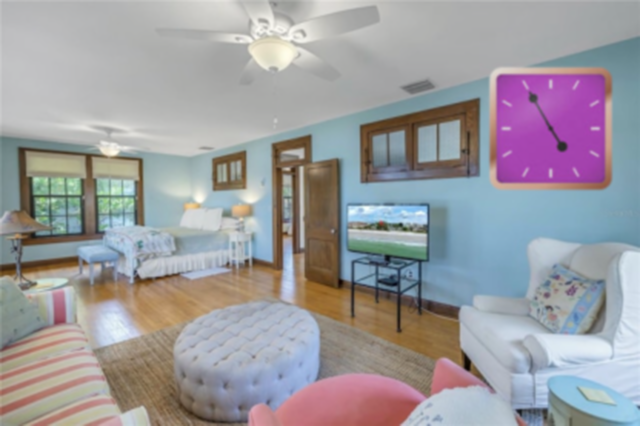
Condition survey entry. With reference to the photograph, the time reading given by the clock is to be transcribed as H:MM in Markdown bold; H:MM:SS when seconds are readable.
**4:55**
